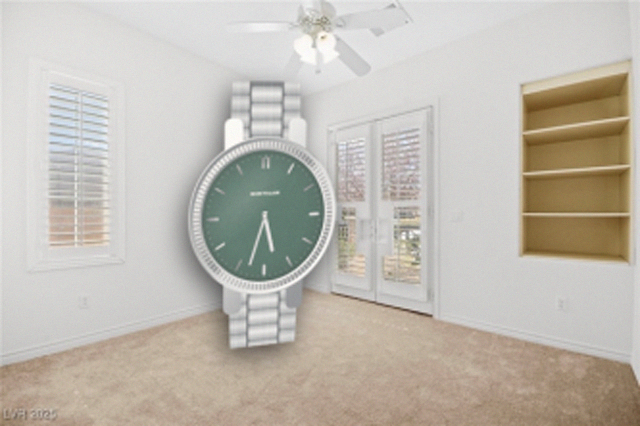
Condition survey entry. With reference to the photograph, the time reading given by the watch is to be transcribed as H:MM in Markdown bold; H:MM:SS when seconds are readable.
**5:33**
